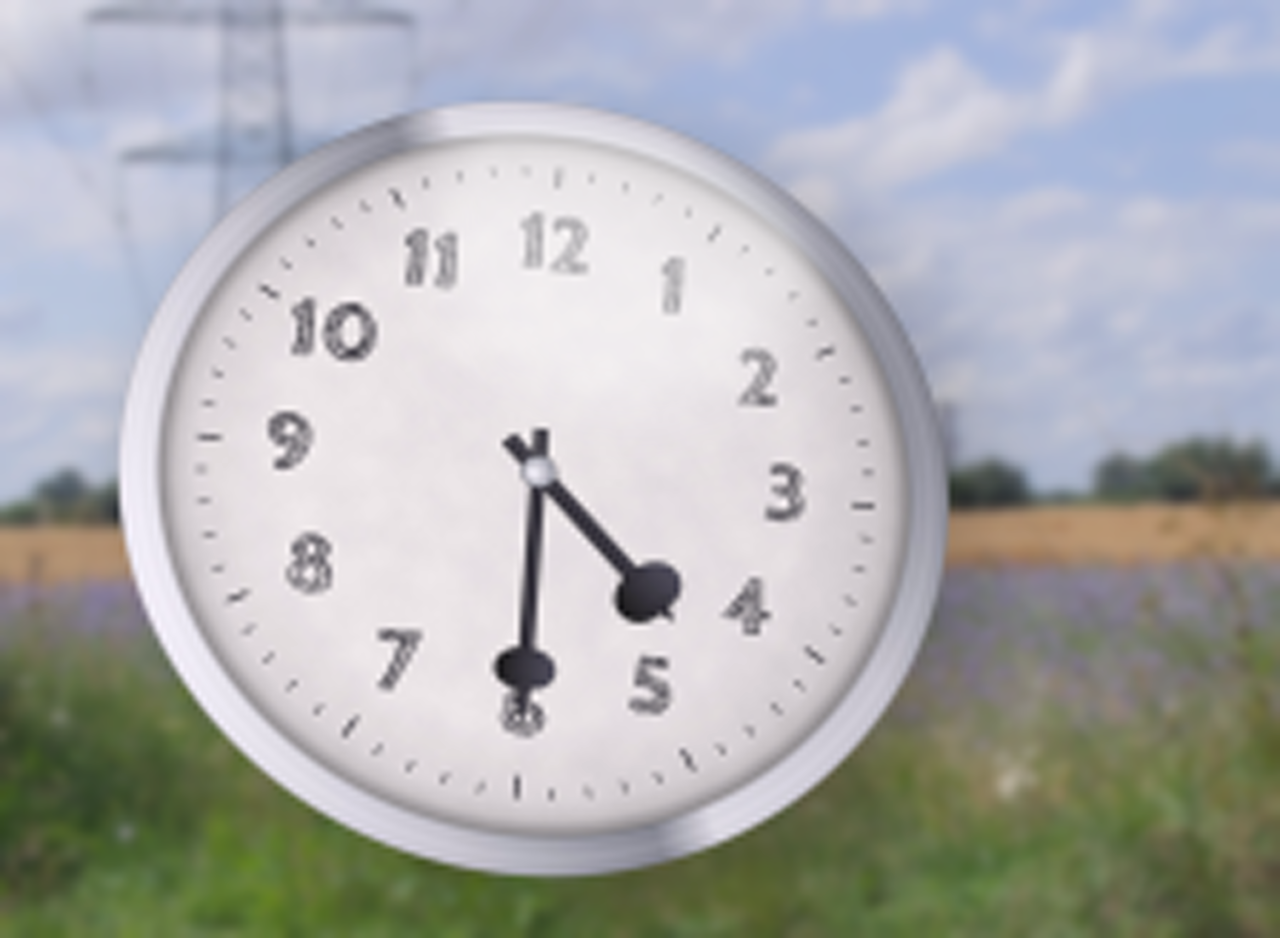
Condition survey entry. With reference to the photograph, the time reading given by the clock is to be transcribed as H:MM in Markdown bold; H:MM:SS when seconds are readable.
**4:30**
